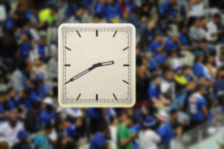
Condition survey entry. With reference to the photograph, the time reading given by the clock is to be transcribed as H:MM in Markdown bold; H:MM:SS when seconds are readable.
**2:40**
